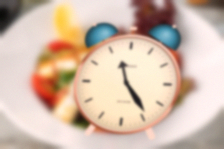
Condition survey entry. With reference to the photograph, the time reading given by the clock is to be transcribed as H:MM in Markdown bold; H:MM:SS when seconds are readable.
**11:24**
